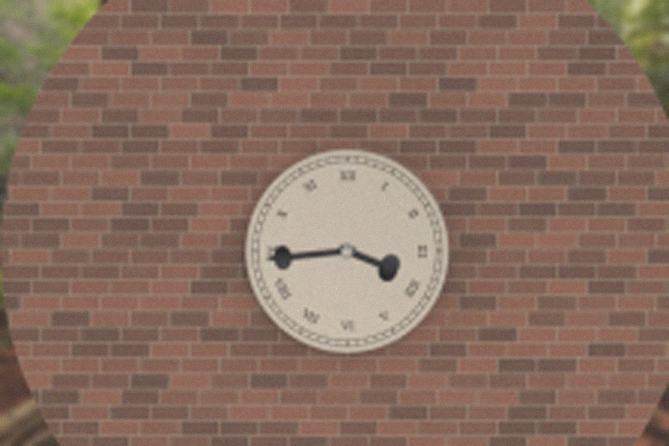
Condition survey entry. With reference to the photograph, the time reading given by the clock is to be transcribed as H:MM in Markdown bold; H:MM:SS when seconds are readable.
**3:44**
